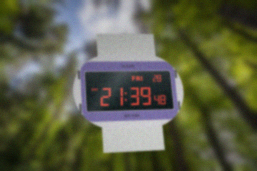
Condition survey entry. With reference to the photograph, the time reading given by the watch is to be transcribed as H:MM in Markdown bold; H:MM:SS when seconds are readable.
**21:39**
